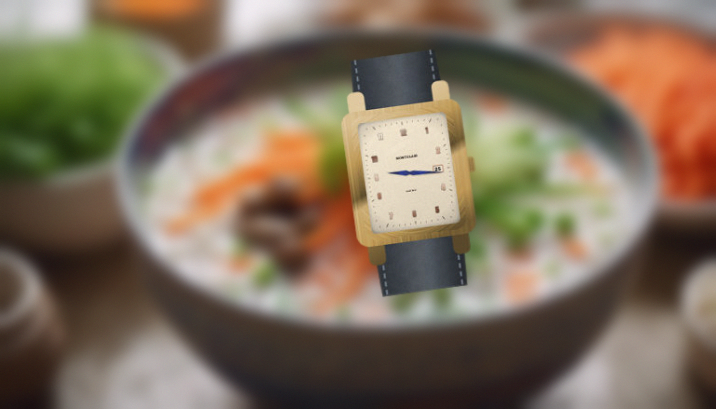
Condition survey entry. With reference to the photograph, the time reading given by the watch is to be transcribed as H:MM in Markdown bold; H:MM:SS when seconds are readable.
**9:16**
